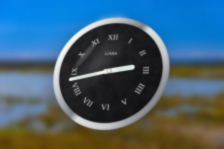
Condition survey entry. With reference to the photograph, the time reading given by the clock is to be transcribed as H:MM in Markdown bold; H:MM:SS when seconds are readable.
**2:43**
